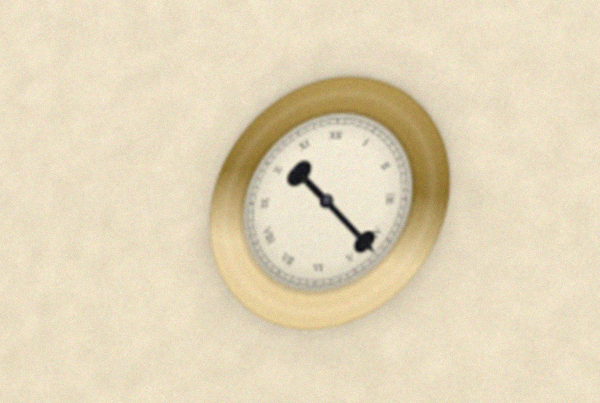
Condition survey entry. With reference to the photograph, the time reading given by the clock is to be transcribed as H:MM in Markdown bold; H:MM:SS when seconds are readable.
**10:22**
